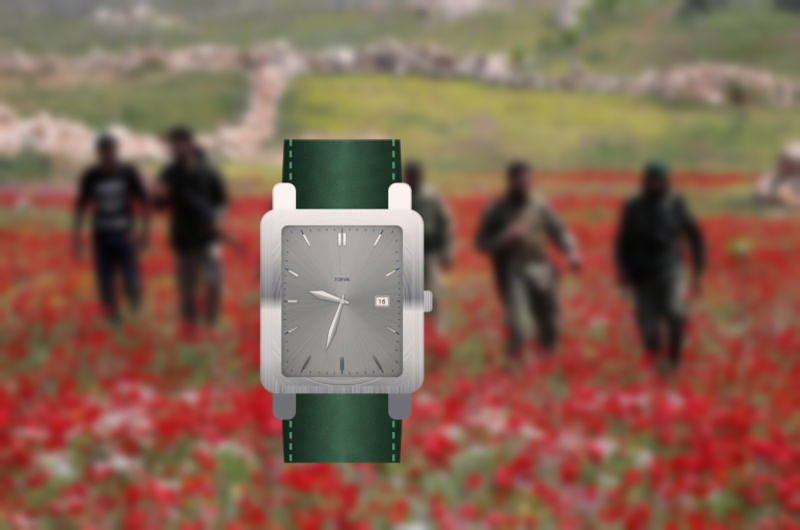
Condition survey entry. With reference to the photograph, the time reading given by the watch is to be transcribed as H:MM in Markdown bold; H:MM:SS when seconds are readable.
**9:33**
